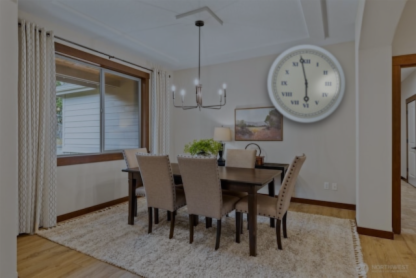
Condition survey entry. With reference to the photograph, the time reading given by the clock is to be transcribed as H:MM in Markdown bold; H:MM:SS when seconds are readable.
**5:58**
